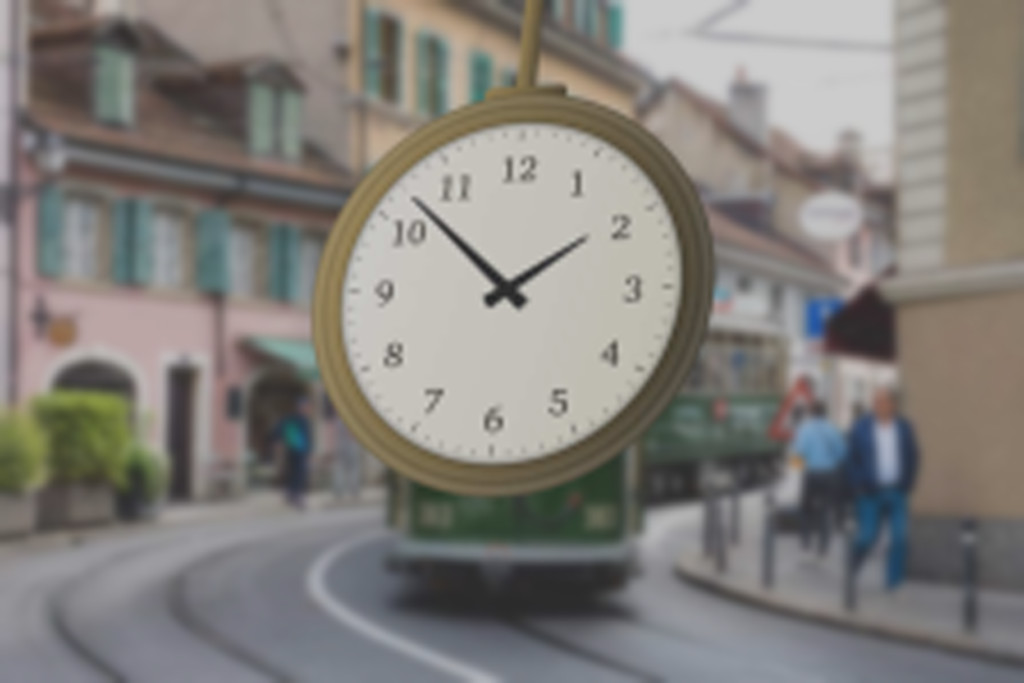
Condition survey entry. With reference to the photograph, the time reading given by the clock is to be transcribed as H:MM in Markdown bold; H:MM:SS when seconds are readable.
**1:52**
